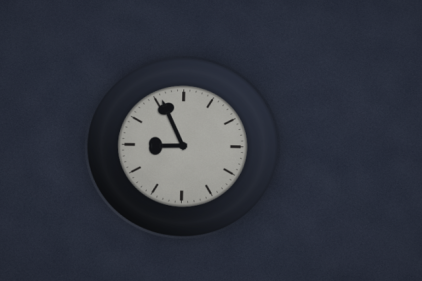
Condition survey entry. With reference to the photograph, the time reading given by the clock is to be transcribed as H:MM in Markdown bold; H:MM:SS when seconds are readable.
**8:56**
